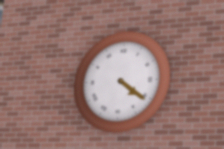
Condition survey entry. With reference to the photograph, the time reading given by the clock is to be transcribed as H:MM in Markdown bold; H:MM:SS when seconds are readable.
**4:21**
